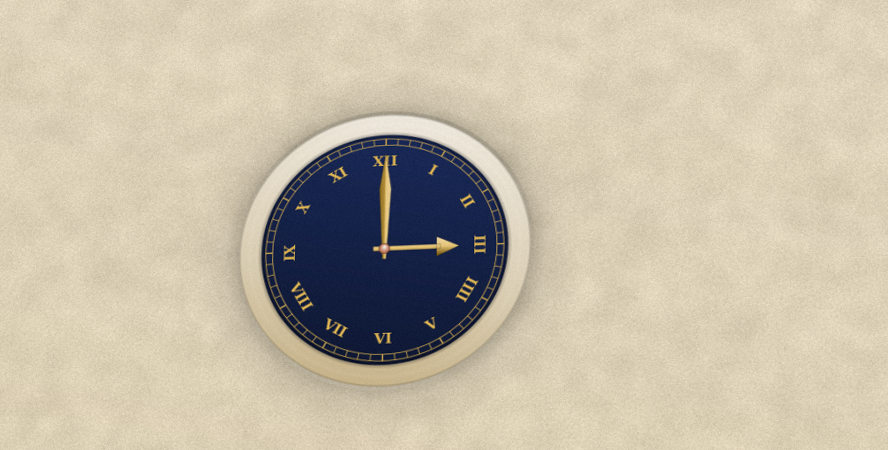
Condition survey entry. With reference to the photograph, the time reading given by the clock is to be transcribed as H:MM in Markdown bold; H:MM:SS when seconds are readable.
**3:00**
